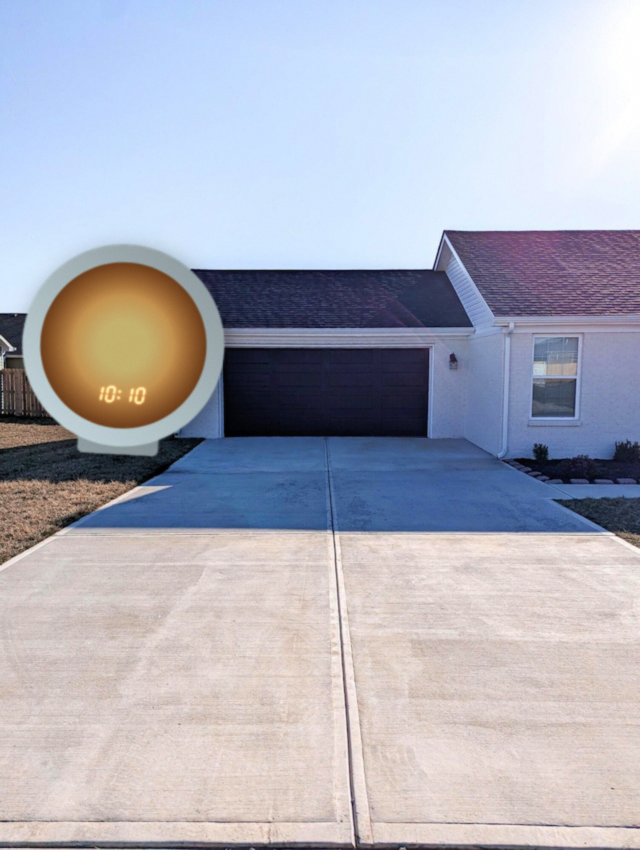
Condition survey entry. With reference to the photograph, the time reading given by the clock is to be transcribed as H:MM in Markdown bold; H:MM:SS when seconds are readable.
**10:10**
